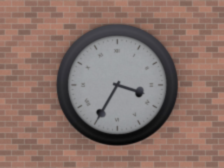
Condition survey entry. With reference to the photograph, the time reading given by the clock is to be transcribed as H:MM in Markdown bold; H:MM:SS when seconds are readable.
**3:35**
